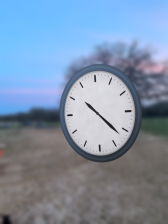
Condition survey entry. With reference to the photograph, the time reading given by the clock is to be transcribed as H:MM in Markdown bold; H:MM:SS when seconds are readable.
**10:22**
